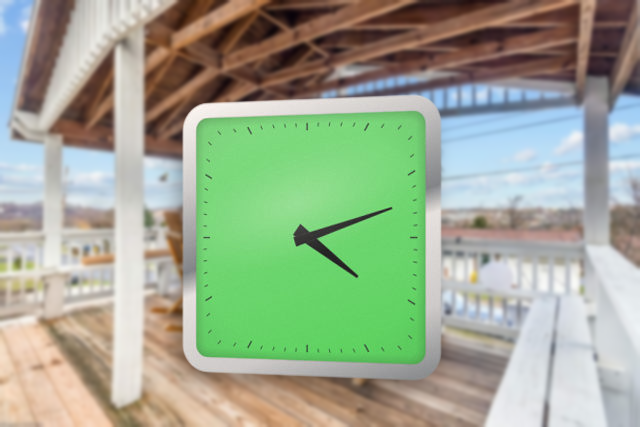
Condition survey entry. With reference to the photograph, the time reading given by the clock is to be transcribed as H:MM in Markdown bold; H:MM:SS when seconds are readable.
**4:12**
